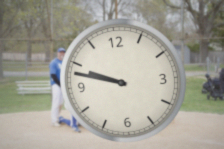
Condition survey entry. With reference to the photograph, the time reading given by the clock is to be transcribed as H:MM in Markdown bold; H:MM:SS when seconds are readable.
**9:48**
